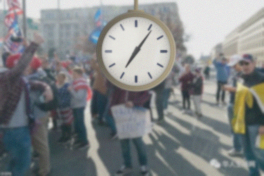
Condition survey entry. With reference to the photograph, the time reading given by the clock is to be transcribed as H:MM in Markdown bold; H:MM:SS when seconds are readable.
**7:06**
